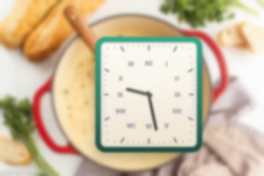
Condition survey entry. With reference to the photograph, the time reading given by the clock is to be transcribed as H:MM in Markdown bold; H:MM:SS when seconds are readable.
**9:28**
